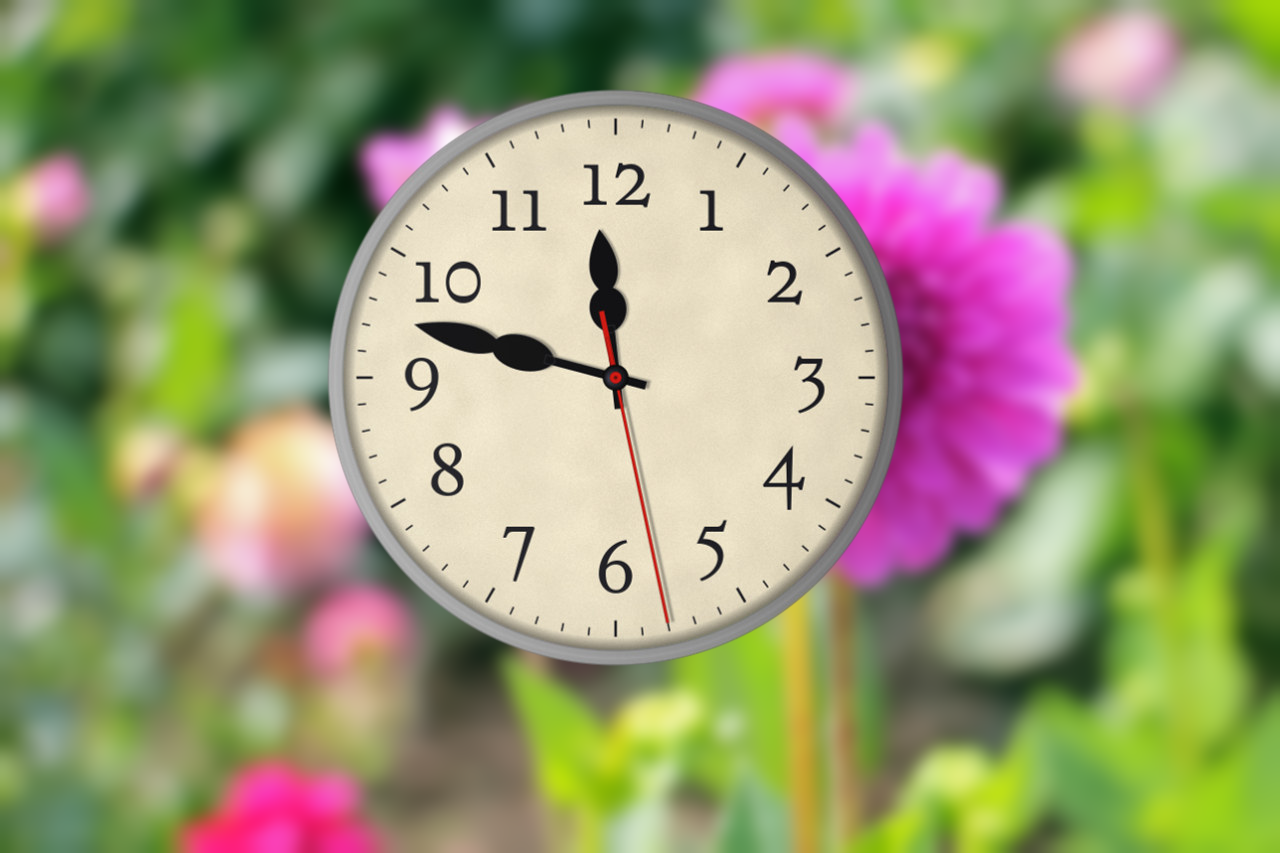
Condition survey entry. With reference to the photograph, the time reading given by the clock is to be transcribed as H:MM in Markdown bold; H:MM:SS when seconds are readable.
**11:47:28**
